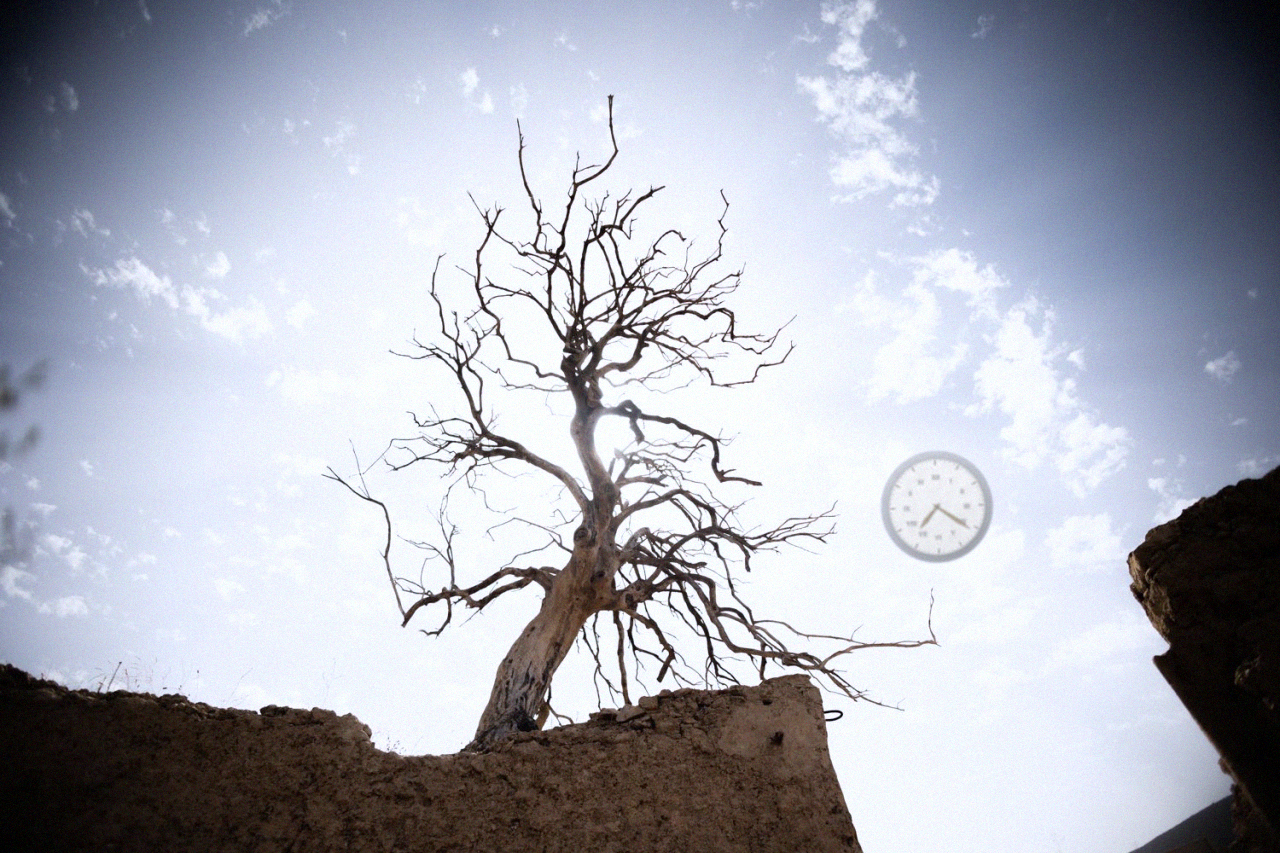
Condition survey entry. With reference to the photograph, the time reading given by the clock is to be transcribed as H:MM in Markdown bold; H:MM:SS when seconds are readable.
**7:21**
